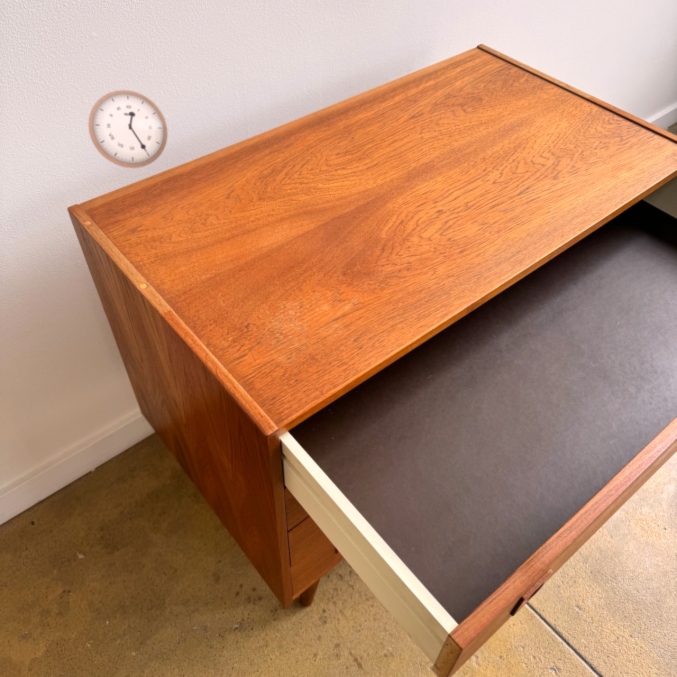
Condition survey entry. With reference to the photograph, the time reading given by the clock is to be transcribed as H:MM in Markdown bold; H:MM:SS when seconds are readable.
**12:25**
